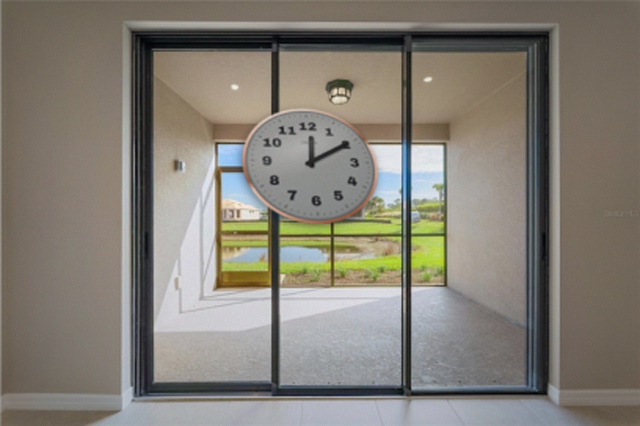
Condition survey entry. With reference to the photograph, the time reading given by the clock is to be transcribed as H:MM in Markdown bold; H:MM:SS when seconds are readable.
**12:10**
